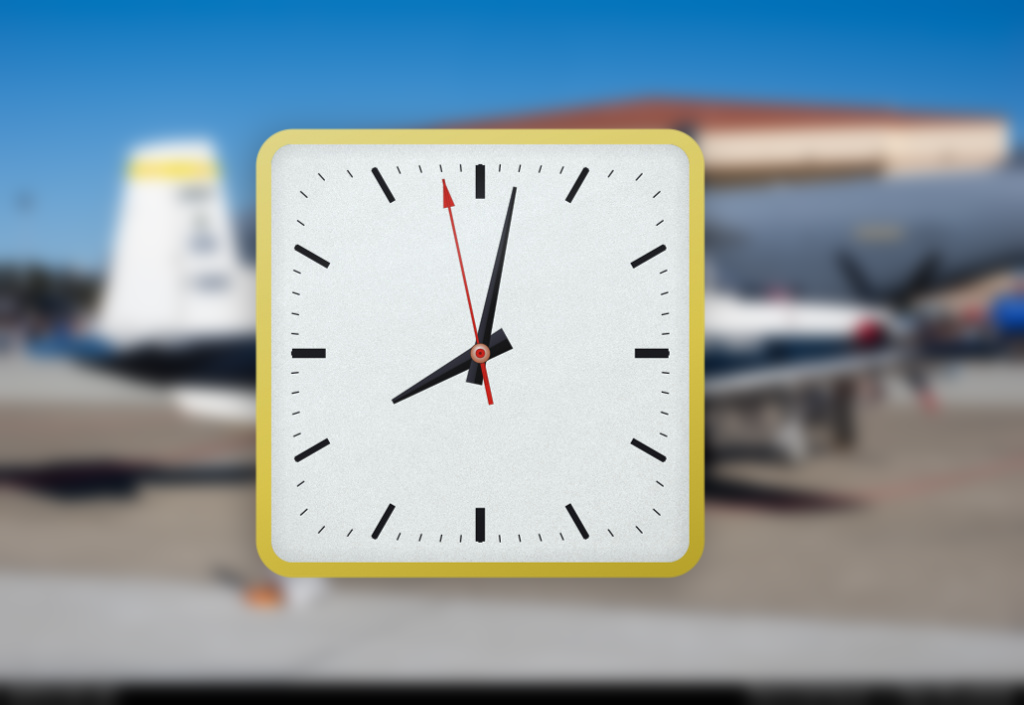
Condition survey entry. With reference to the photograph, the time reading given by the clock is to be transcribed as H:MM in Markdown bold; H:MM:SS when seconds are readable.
**8:01:58**
